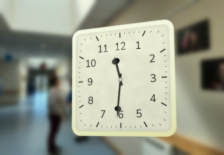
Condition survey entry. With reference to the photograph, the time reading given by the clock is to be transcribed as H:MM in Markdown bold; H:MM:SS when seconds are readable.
**11:31**
